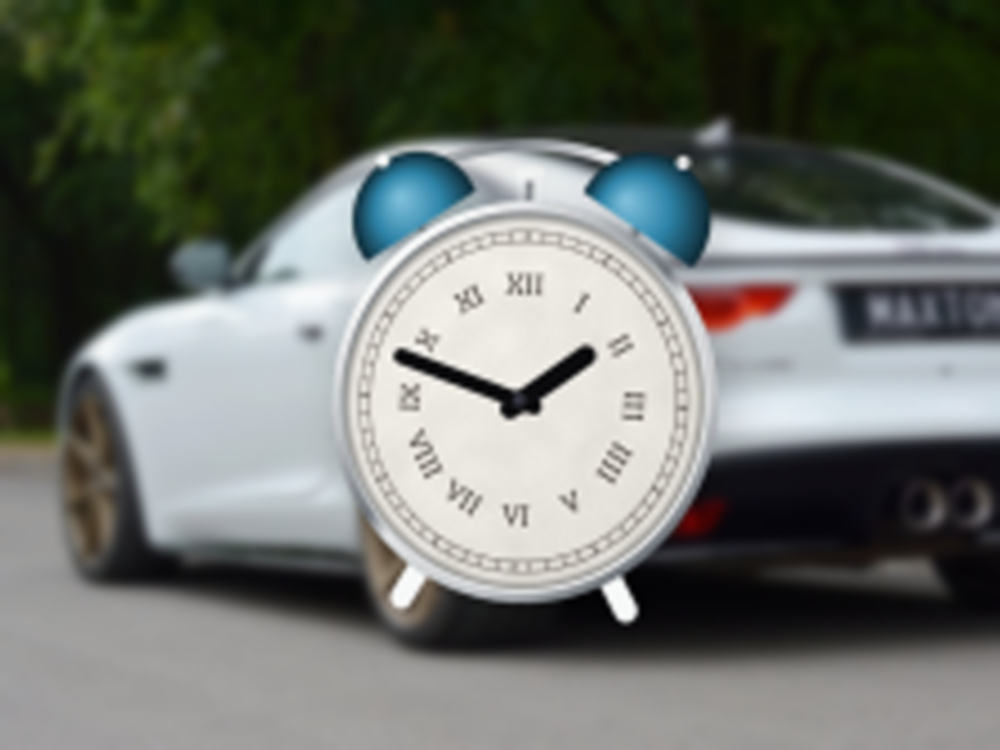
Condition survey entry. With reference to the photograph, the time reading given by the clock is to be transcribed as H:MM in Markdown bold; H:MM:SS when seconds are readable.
**1:48**
